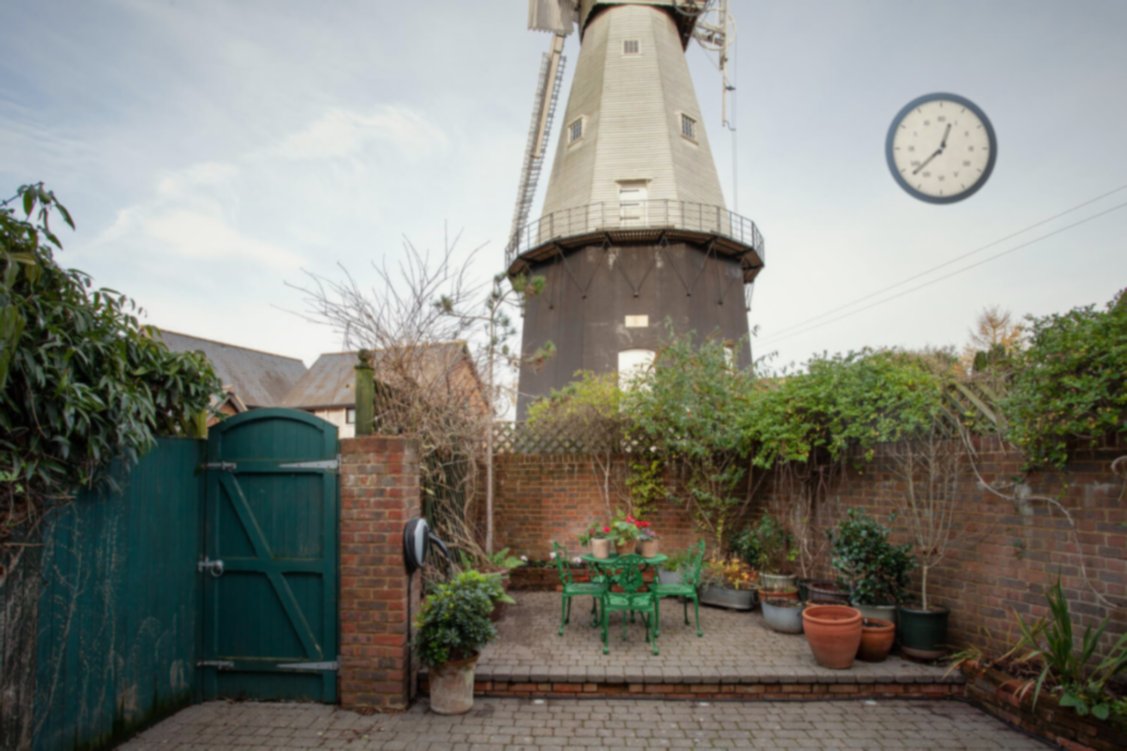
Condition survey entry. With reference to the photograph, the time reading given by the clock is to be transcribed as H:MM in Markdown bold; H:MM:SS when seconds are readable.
**12:38**
